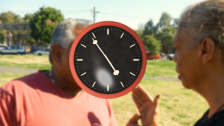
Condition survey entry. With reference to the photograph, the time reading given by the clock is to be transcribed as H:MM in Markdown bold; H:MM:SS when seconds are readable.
**4:54**
